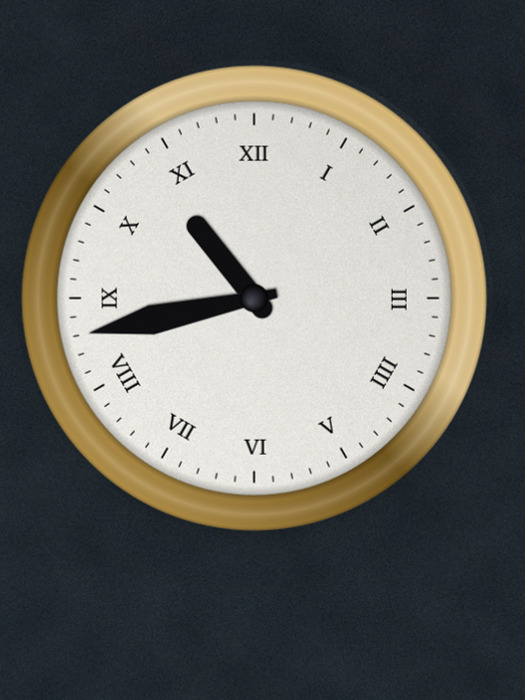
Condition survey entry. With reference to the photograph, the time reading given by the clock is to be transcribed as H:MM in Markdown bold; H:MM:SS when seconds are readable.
**10:43**
